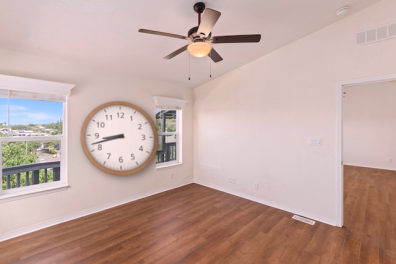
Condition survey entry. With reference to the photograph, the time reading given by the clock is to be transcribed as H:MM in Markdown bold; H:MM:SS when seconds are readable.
**8:42**
